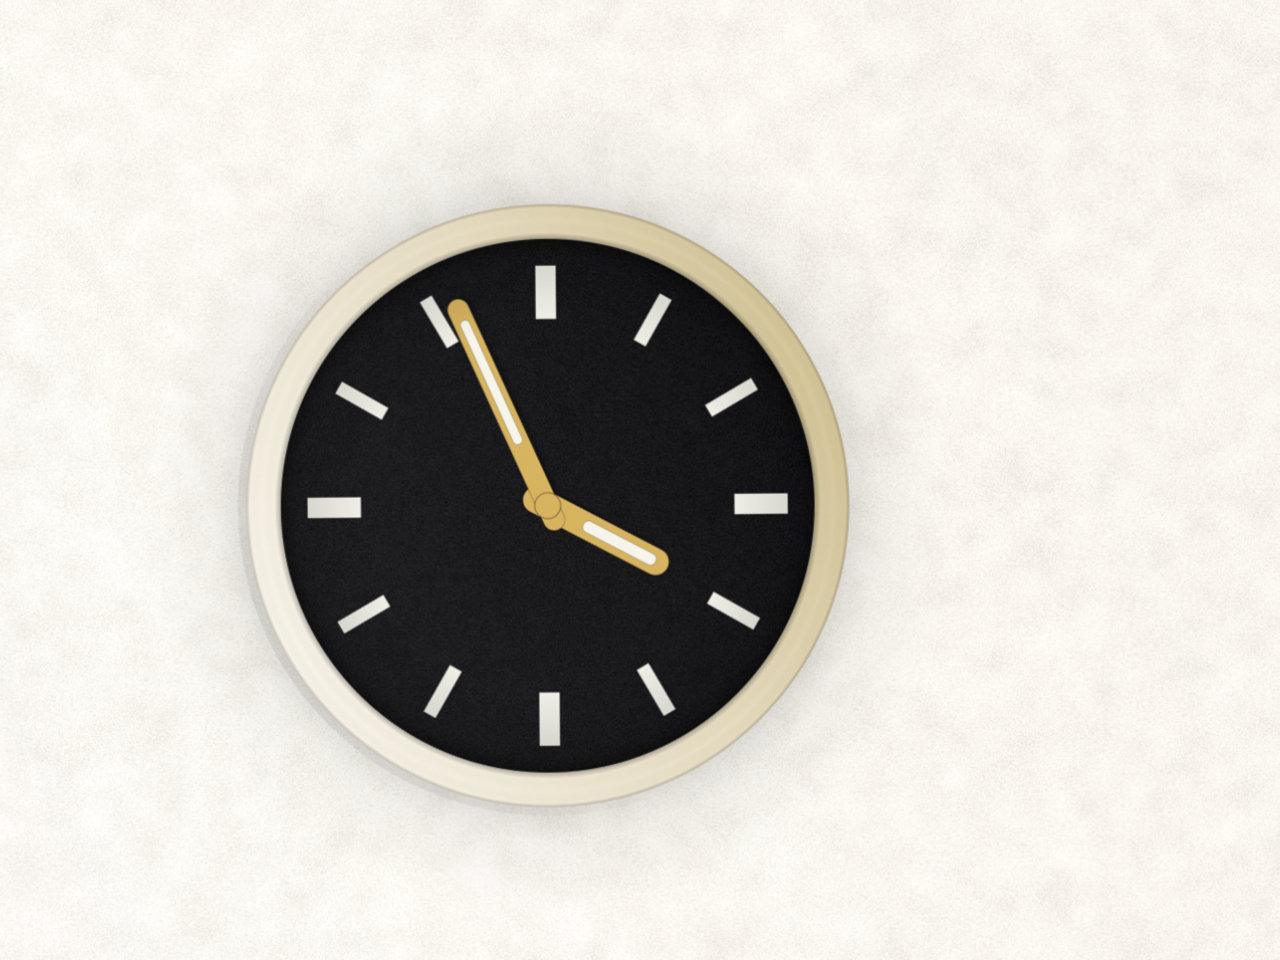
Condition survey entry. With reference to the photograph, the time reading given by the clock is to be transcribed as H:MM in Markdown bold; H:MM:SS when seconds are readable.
**3:56**
